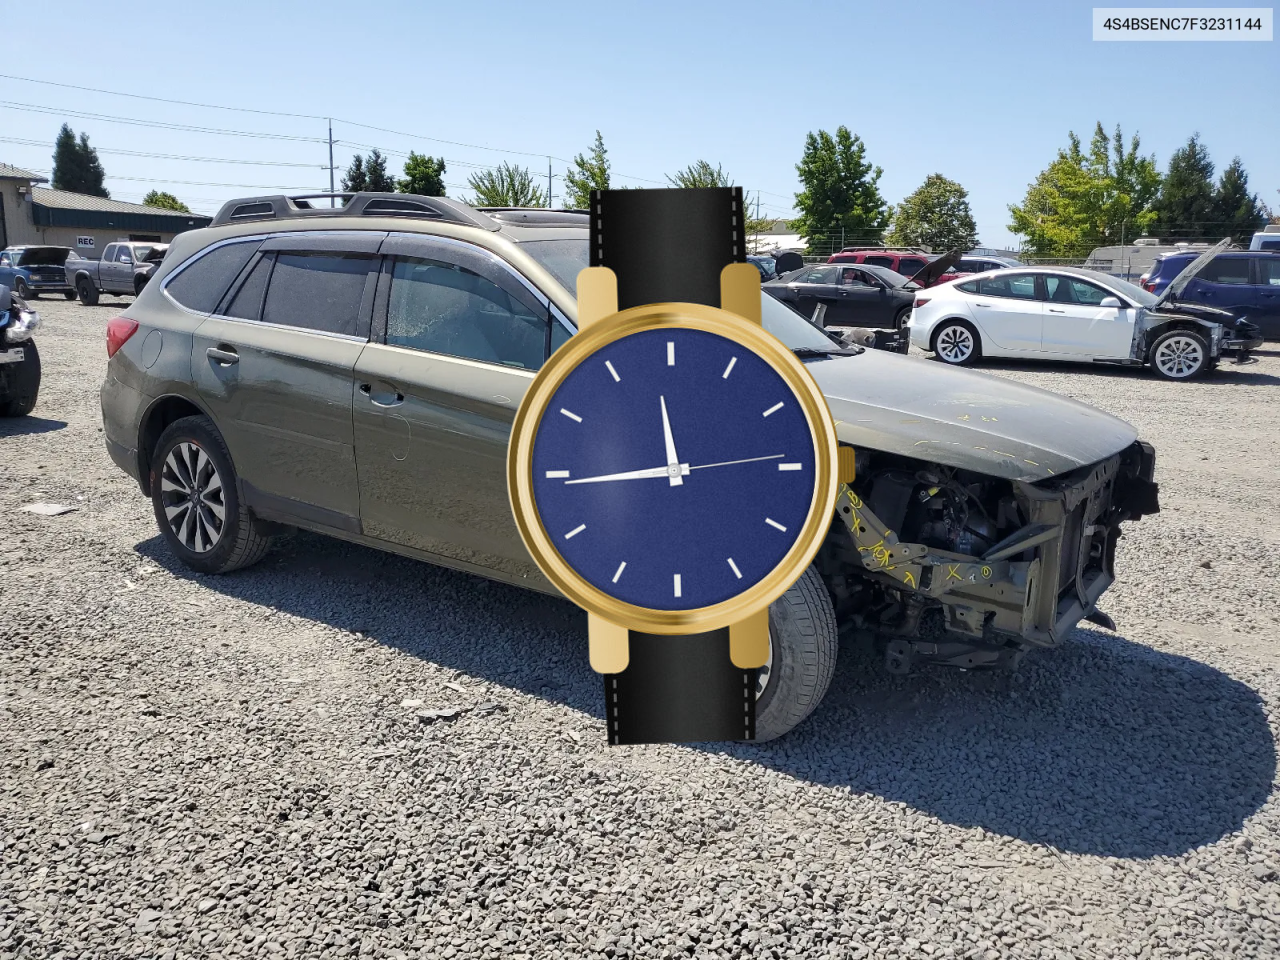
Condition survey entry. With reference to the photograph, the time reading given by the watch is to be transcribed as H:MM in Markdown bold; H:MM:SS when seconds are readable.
**11:44:14**
